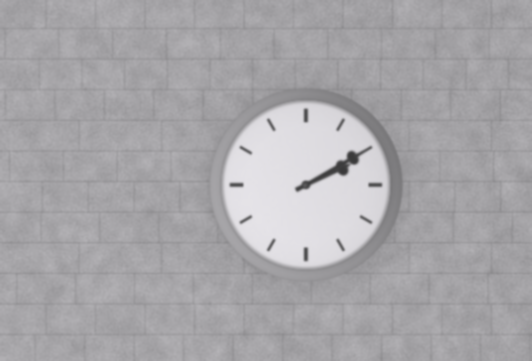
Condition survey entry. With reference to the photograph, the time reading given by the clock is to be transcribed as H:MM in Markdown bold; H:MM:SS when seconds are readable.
**2:10**
